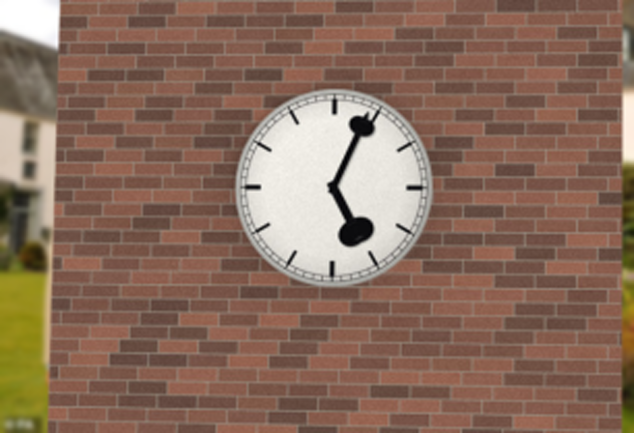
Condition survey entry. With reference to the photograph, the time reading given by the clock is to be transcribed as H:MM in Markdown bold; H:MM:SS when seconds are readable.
**5:04**
